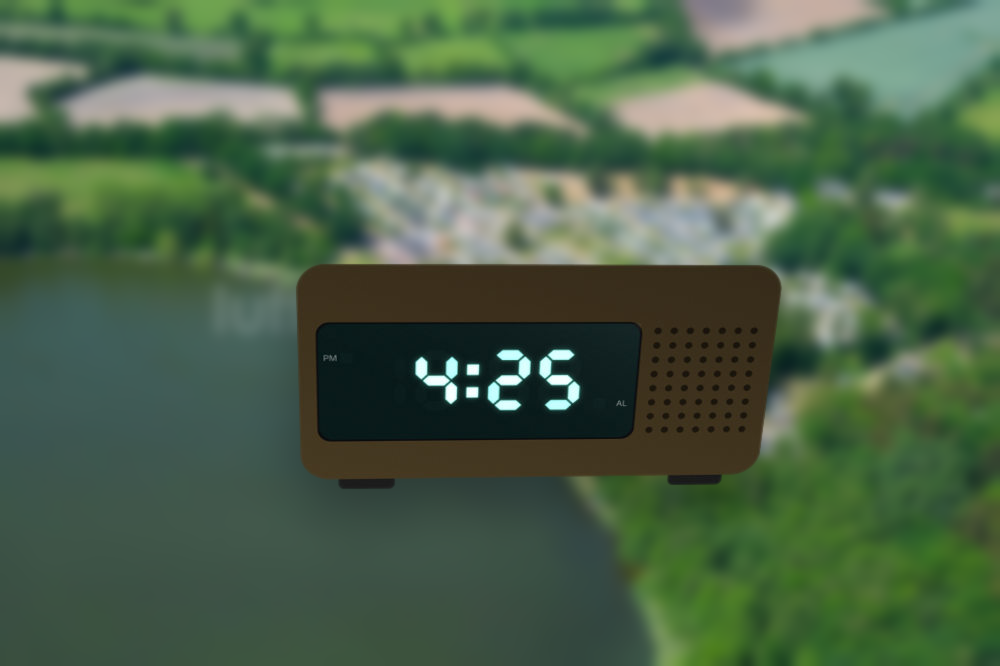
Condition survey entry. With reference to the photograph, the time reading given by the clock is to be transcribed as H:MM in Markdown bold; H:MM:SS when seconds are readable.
**4:25**
